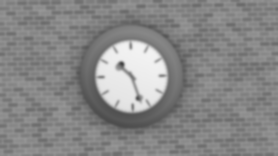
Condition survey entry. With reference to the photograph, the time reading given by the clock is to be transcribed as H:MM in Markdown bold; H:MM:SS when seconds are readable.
**10:27**
